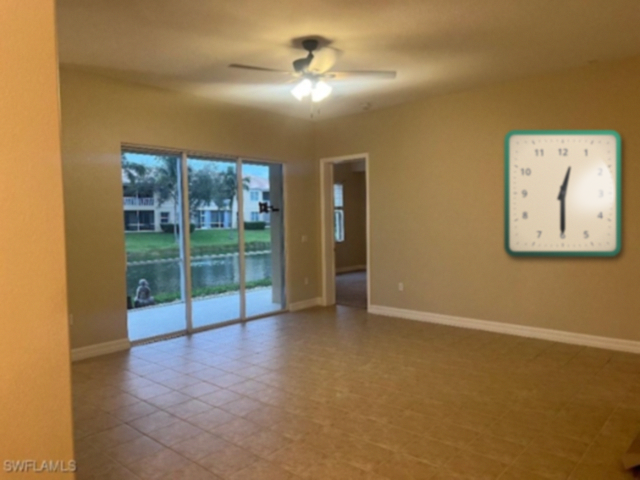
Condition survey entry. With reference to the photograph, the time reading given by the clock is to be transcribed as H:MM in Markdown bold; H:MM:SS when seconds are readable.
**12:30**
